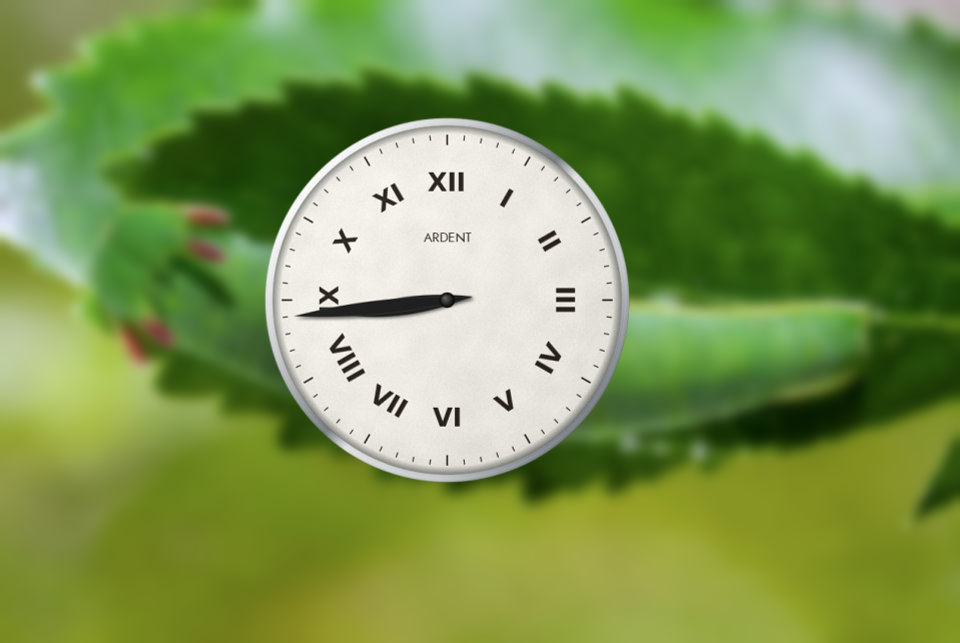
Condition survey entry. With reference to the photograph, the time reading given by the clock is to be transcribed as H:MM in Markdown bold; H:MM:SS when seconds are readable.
**8:44**
